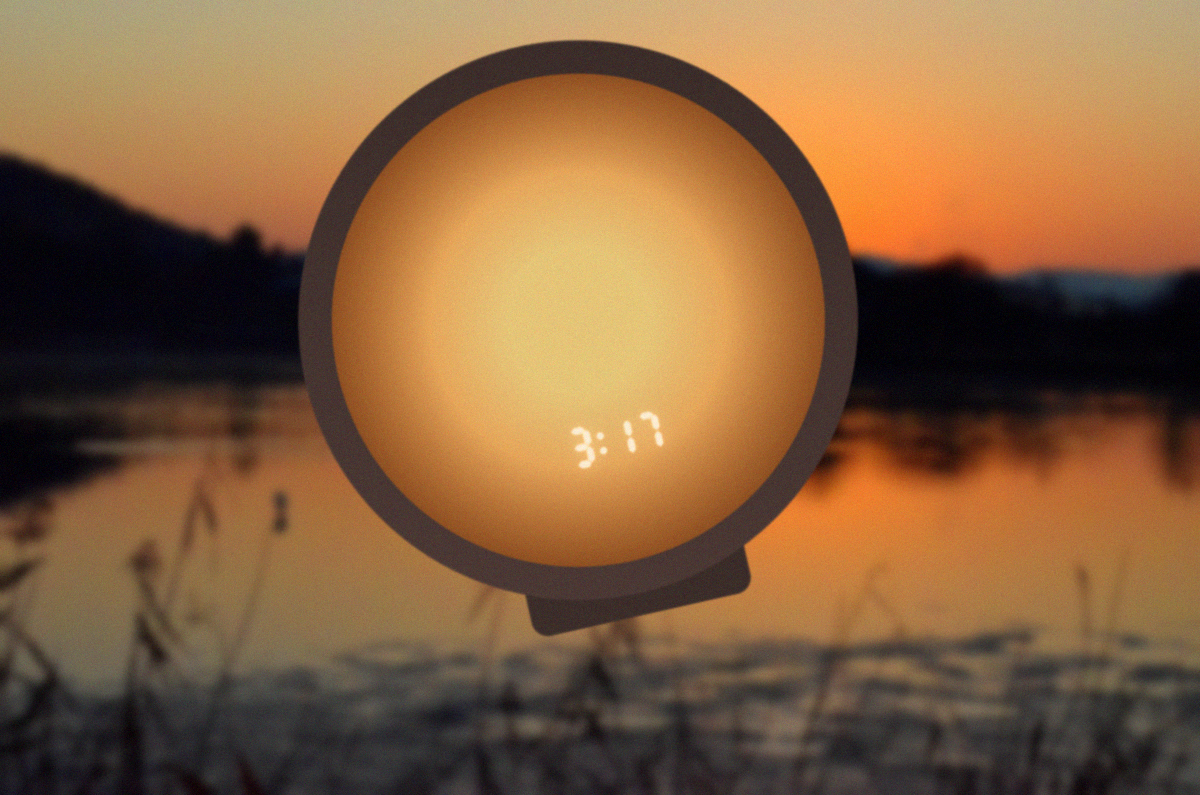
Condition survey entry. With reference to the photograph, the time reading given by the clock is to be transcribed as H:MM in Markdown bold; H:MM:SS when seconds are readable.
**3:17**
